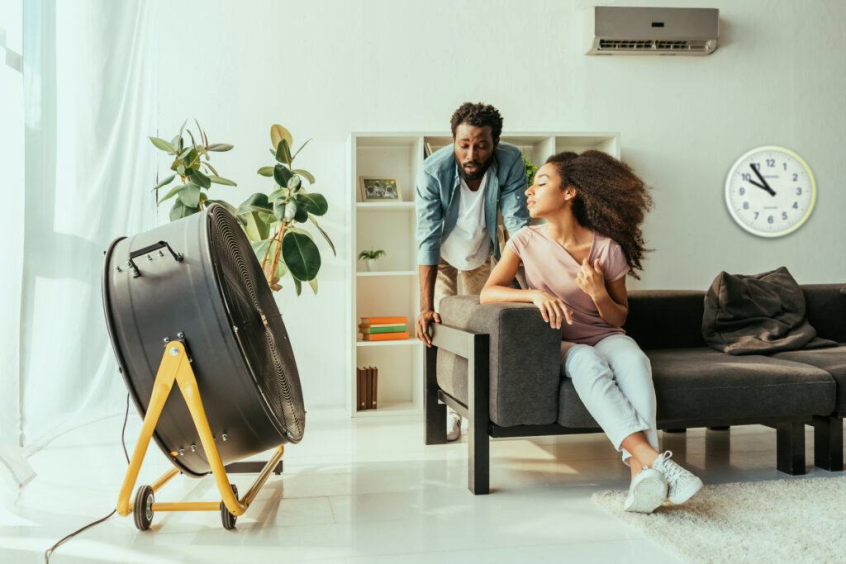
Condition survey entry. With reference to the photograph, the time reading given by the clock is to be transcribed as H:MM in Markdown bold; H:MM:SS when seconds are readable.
**9:54**
